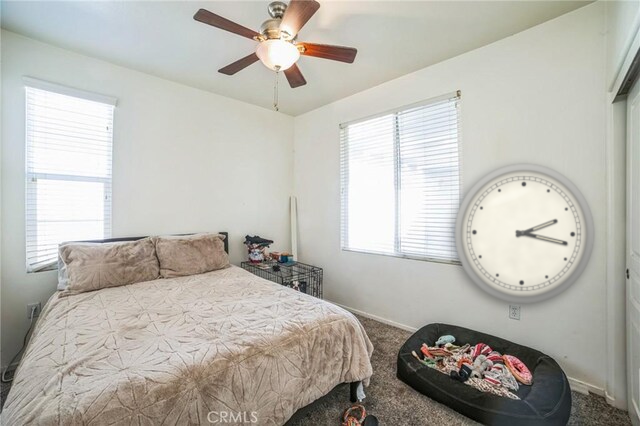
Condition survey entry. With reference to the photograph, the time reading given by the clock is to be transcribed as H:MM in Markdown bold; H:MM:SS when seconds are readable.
**2:17**
